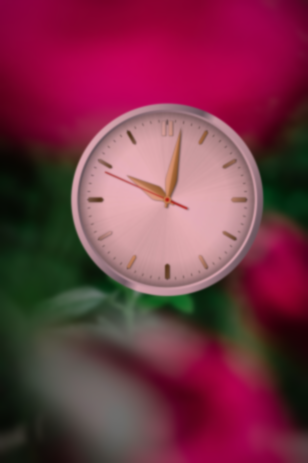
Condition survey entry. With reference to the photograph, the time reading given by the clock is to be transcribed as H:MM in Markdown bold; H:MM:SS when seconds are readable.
**10:01:49**
